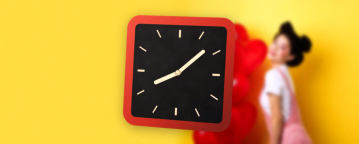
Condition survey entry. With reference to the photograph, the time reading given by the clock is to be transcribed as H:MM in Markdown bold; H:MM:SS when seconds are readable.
**8:08**
